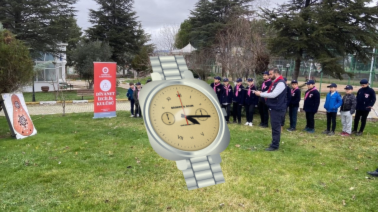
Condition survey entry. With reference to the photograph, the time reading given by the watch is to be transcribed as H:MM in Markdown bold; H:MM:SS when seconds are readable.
**4:16**
